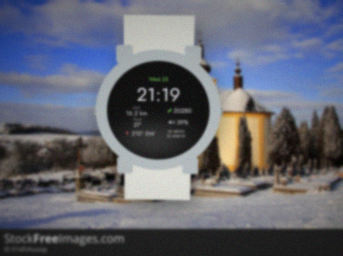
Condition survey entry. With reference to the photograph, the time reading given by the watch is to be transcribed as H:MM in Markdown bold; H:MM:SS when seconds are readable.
**21:19**
